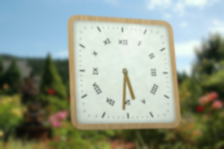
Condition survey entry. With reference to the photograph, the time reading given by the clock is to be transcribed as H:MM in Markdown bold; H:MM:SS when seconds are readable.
**5:31**
